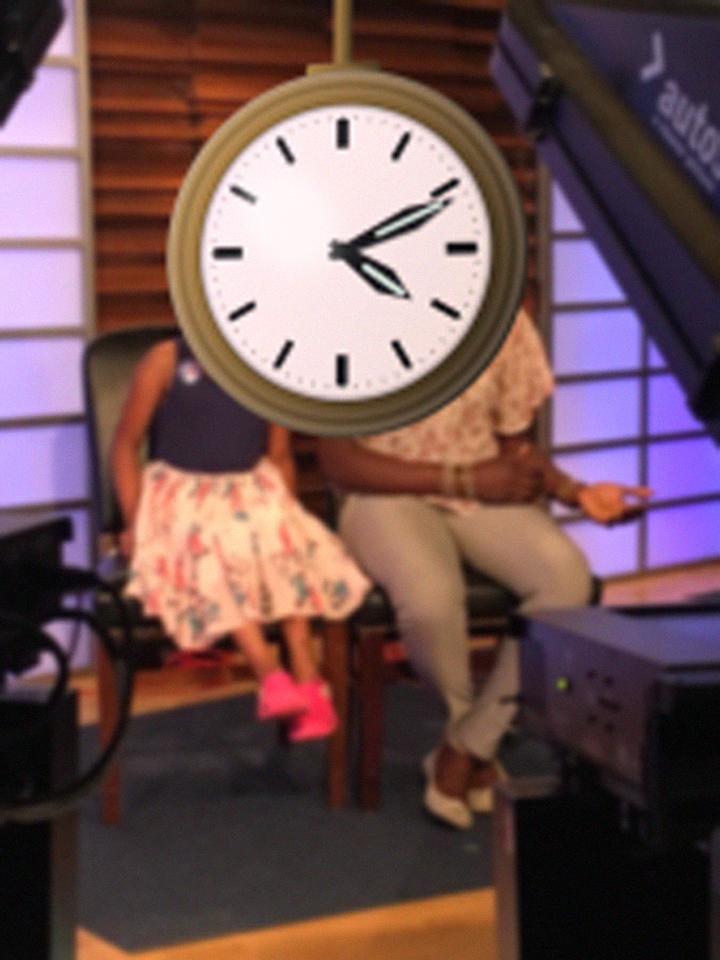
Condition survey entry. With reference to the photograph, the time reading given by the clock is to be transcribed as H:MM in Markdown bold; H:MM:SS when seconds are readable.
**4:11**
